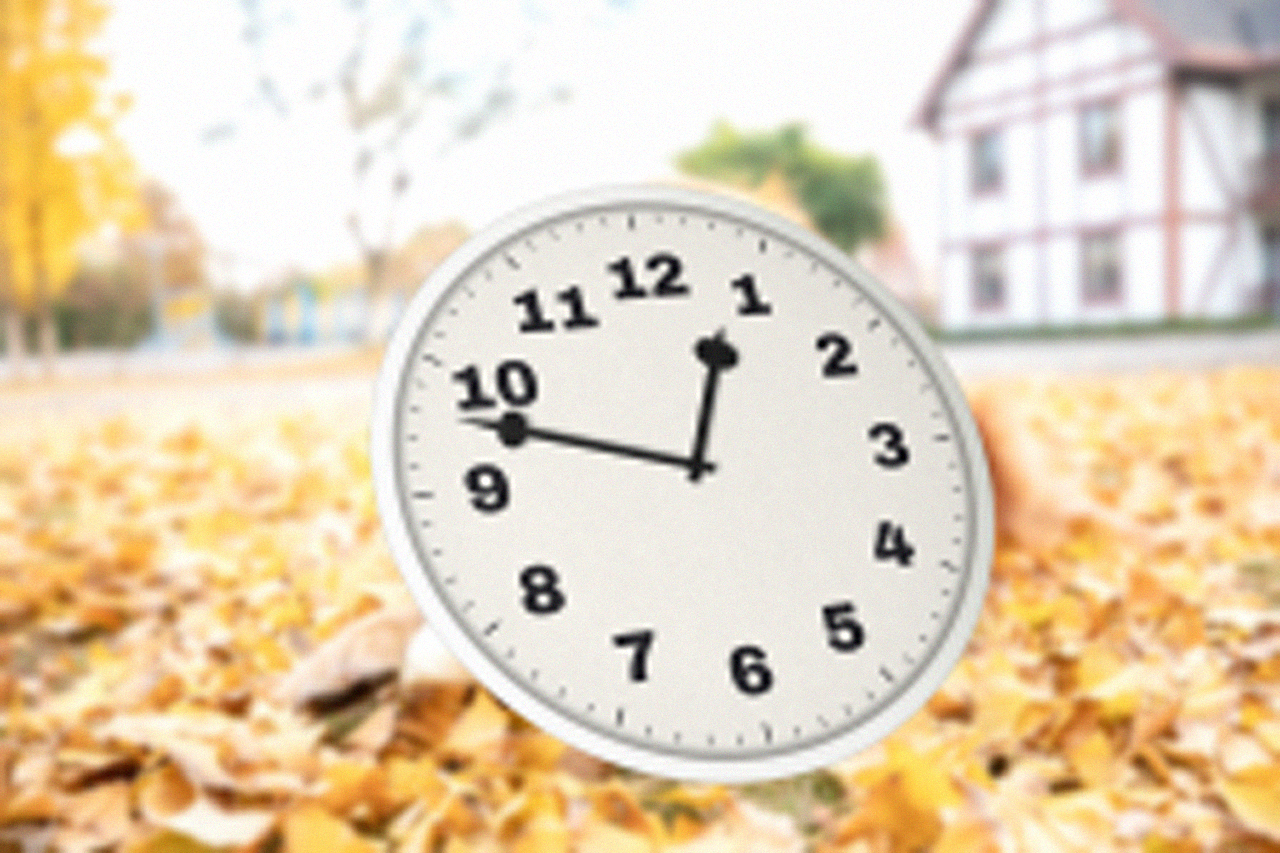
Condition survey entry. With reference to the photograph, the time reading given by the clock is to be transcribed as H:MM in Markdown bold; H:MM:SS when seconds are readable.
**12:48**
